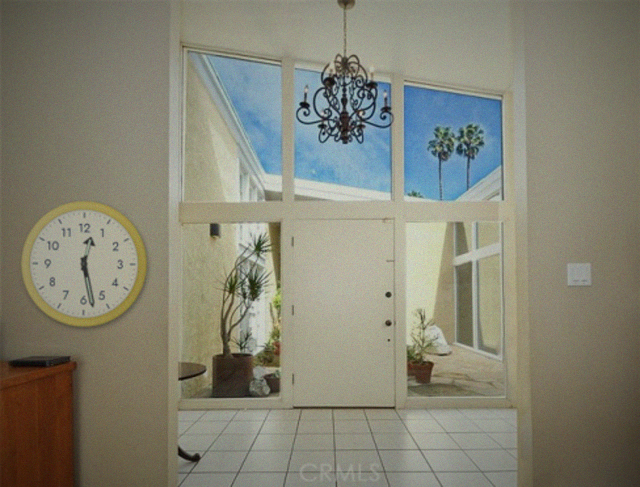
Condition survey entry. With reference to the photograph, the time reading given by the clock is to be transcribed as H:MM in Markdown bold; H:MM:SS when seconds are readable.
**12:28**
